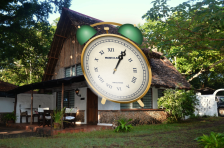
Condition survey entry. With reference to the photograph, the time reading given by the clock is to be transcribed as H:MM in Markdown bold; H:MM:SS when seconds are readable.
**1:06**
